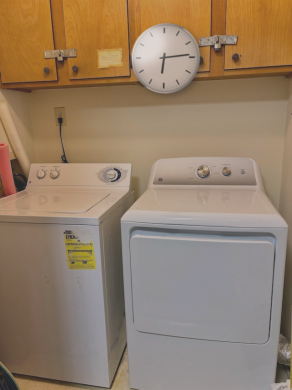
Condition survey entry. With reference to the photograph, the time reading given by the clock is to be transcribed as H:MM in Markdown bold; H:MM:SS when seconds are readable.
**6:14**
